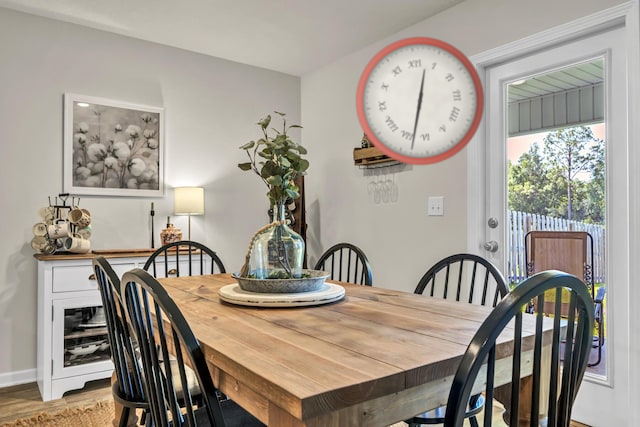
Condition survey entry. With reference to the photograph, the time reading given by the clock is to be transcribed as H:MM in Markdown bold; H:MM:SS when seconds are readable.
**12:33**
